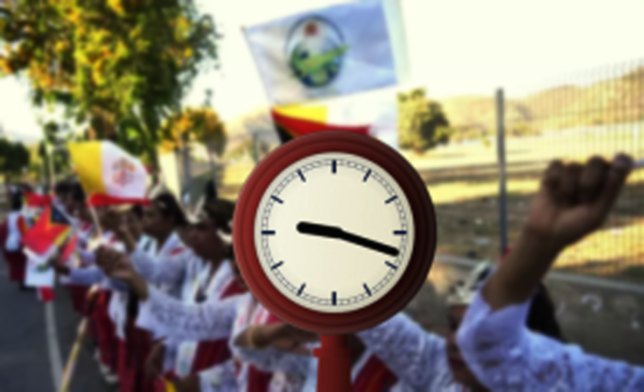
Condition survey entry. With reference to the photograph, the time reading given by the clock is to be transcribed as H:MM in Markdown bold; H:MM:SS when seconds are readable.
**9:18**
